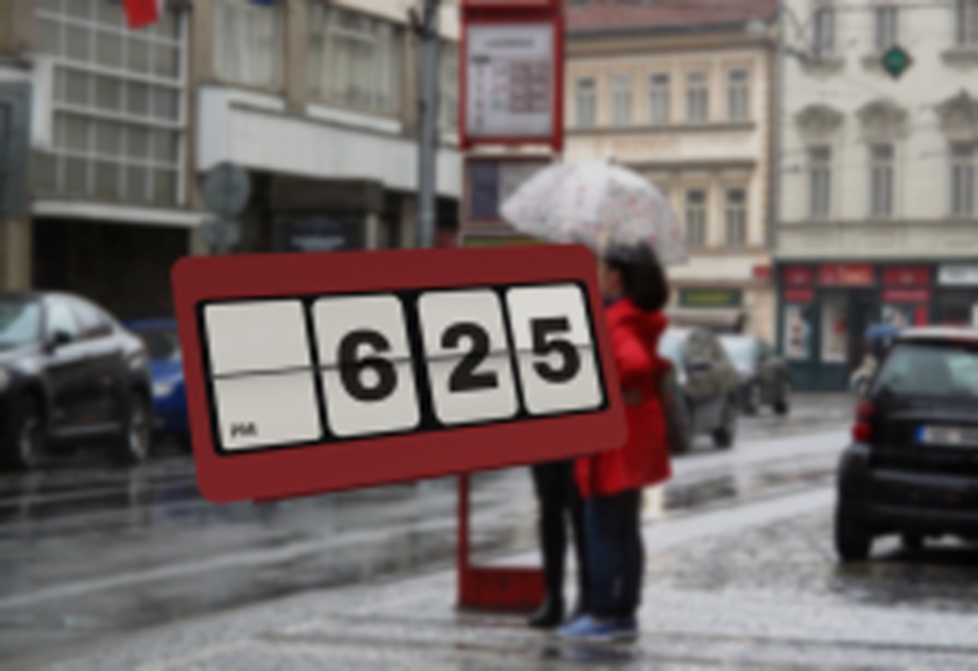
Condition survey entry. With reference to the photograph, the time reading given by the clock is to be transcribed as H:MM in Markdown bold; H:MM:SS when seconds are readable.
**6:25**
